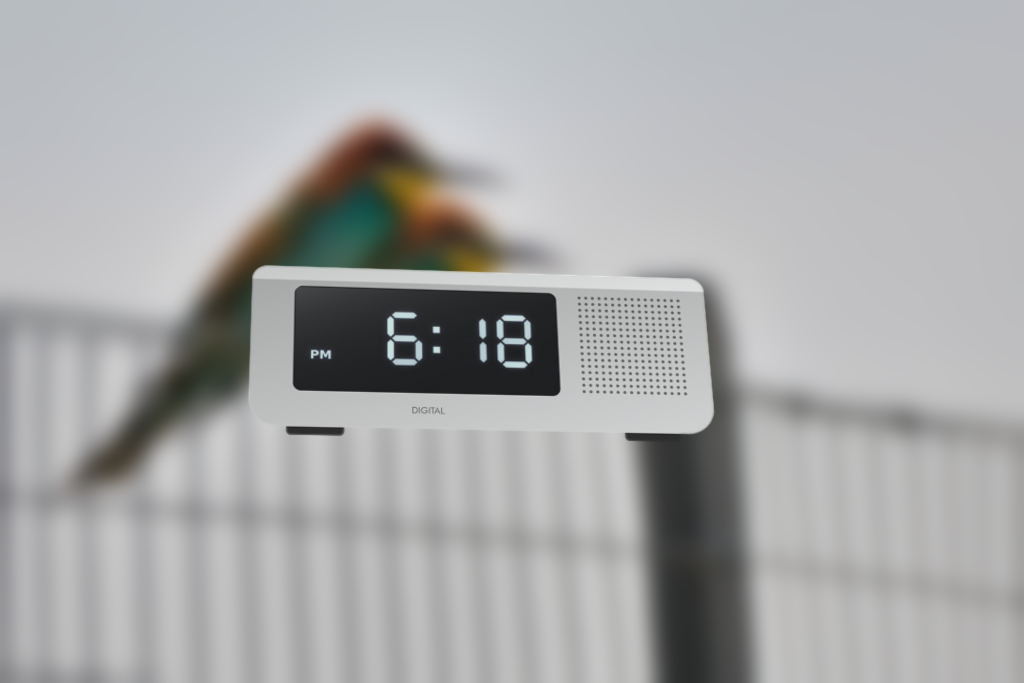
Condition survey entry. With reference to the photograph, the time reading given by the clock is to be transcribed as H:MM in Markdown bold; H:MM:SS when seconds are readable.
**6:18**
